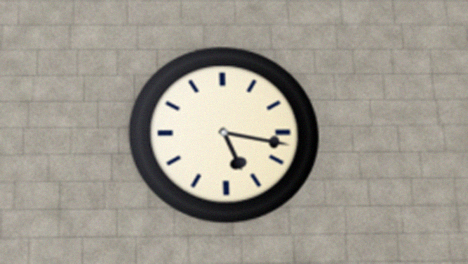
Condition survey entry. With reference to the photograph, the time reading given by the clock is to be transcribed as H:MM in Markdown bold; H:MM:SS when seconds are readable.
**5:17**
